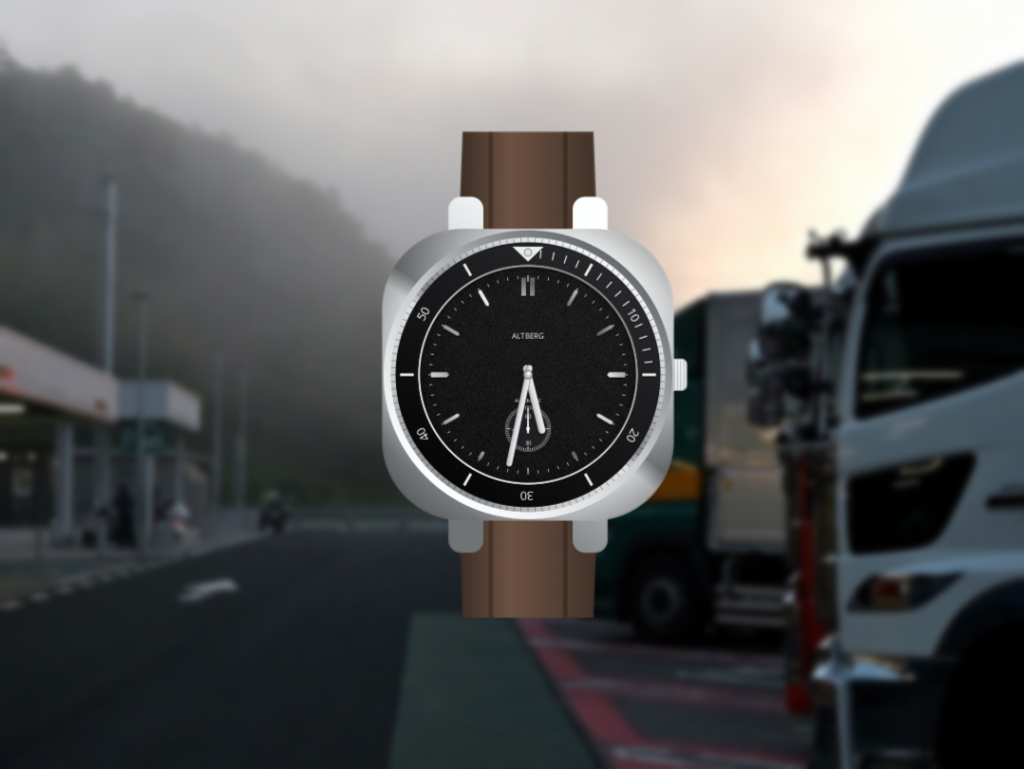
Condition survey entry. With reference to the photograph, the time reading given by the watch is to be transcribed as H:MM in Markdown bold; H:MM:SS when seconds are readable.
**5:32**
